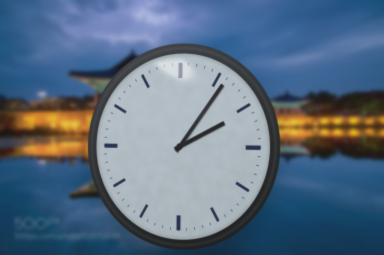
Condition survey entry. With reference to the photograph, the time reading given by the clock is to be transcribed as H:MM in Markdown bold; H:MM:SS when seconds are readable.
**2:06**
